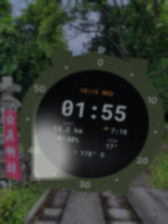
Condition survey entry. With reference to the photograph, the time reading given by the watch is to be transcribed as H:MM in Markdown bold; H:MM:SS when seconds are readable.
**1:55**
